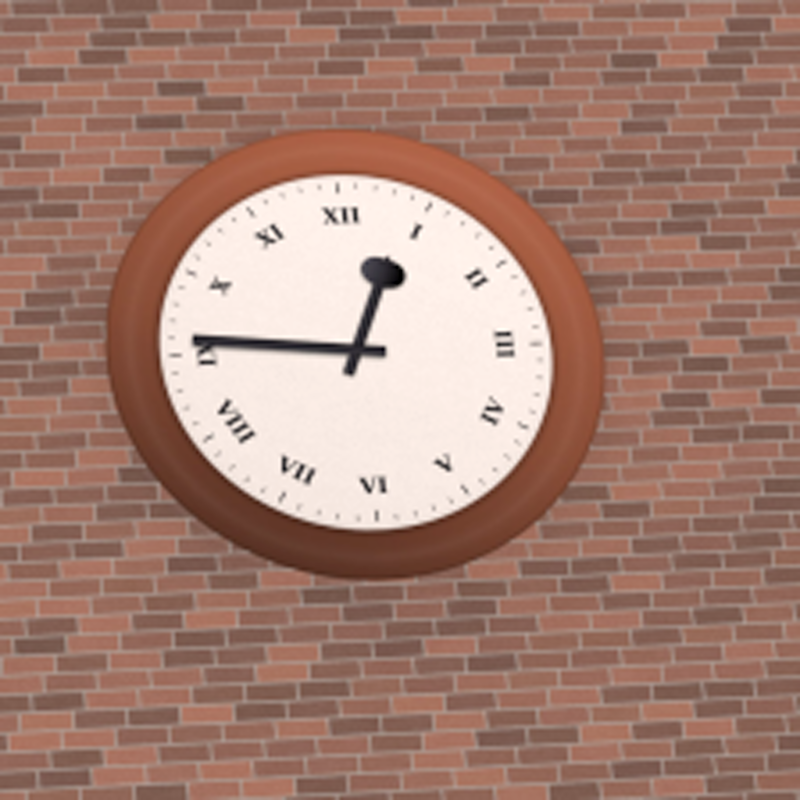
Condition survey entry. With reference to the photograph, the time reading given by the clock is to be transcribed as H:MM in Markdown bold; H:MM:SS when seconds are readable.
**12:46**
